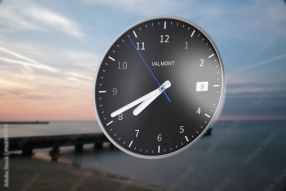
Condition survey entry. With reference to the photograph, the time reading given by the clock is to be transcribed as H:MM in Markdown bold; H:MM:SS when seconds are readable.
**7:40:54**
